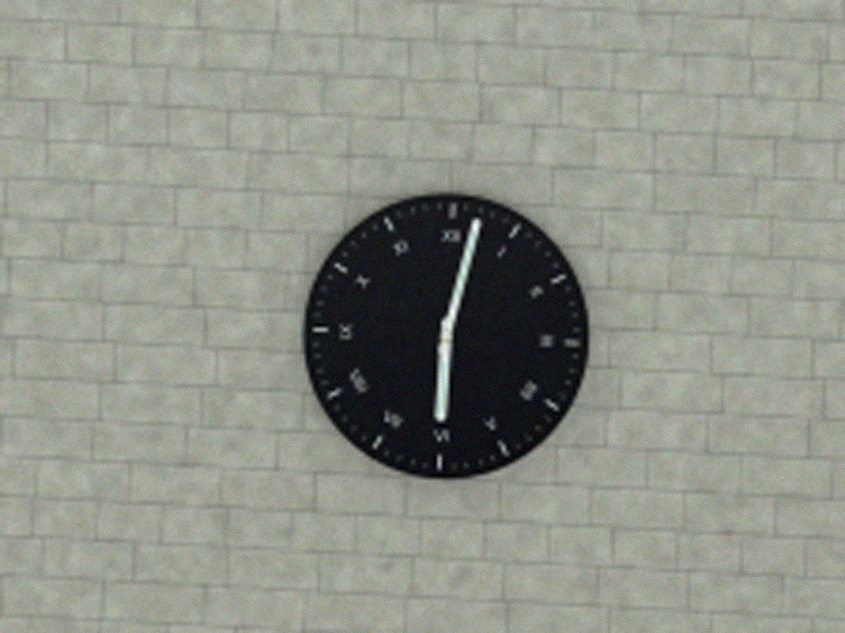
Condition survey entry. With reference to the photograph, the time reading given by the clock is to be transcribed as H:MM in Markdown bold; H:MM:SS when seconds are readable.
**6:02**
